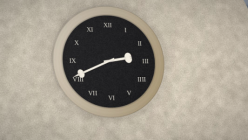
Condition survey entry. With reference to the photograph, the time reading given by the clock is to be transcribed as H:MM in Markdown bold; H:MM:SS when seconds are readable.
**2:41**
